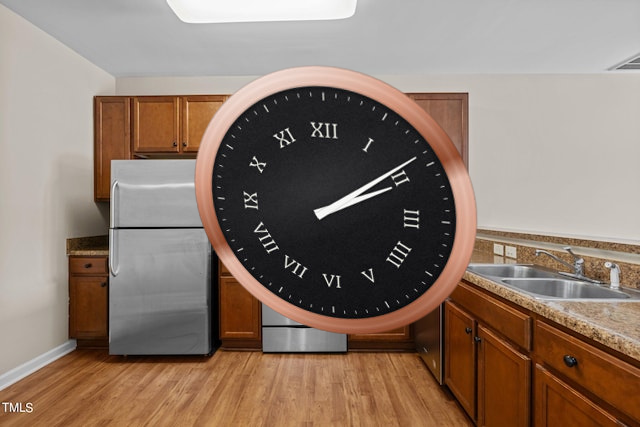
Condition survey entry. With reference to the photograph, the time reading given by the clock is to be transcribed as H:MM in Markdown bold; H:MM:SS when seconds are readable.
**2:09**
